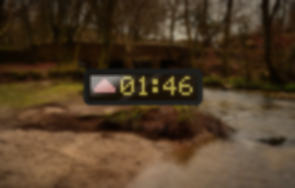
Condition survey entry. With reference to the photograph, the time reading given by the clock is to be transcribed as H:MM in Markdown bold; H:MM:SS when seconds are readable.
**1:46**
